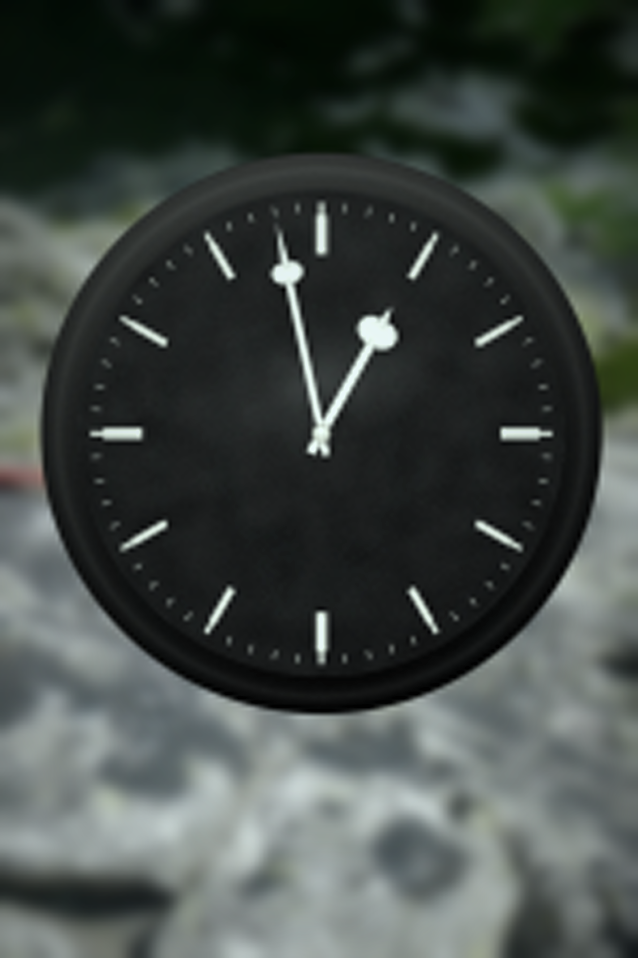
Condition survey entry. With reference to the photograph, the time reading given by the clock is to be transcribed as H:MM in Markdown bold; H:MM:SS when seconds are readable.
**12:58**
